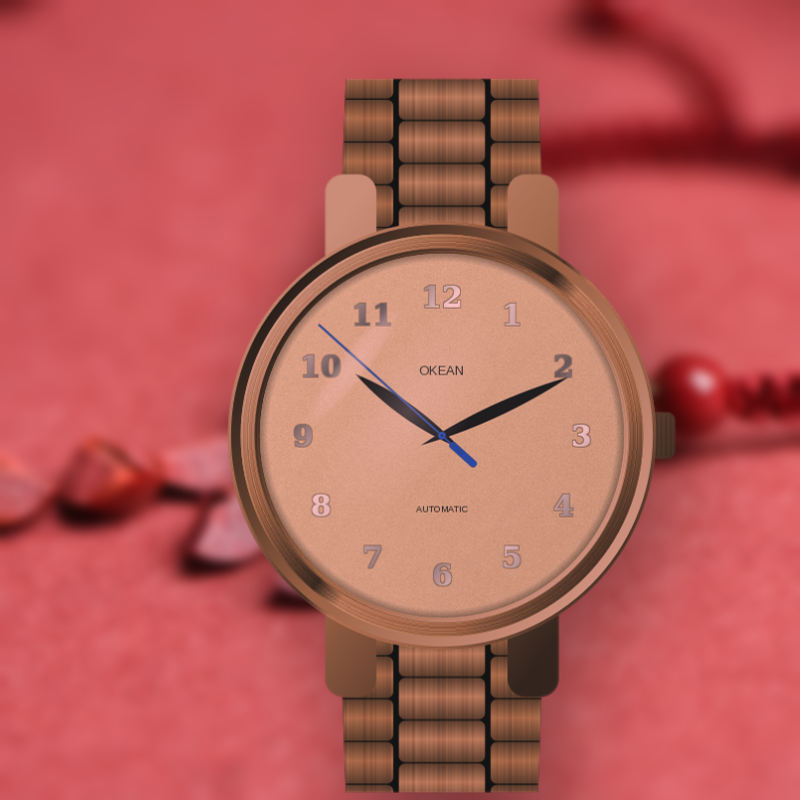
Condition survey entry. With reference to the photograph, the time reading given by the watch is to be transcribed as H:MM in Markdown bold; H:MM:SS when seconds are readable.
**10:10:52**
